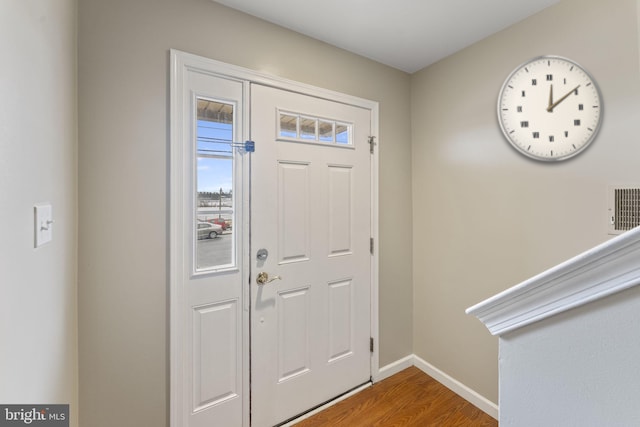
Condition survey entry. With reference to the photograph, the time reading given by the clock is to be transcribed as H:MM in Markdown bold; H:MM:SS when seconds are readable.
**12:09**
